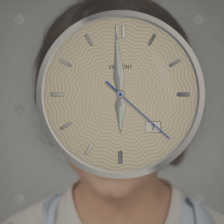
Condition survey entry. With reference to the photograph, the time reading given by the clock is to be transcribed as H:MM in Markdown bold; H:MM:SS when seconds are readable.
**5:59:22**
